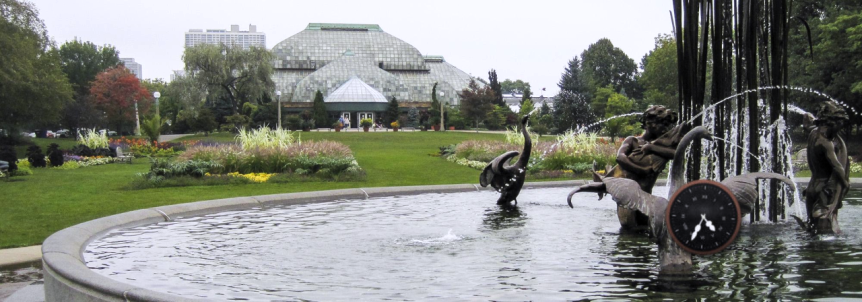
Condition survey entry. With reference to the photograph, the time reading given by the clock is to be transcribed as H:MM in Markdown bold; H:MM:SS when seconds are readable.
**4:34**
